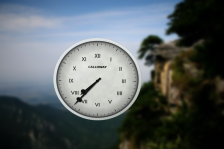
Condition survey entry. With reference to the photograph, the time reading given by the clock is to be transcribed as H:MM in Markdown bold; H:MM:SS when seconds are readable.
**7:37**
